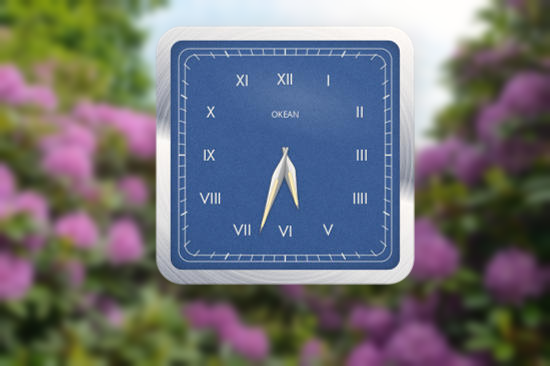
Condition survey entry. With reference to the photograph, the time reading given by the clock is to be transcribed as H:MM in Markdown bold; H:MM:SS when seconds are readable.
**5:33**
